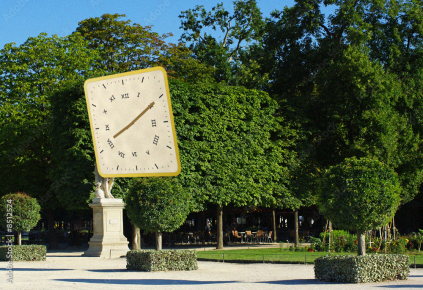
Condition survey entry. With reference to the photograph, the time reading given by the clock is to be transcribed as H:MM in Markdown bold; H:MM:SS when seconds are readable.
**8:10**
